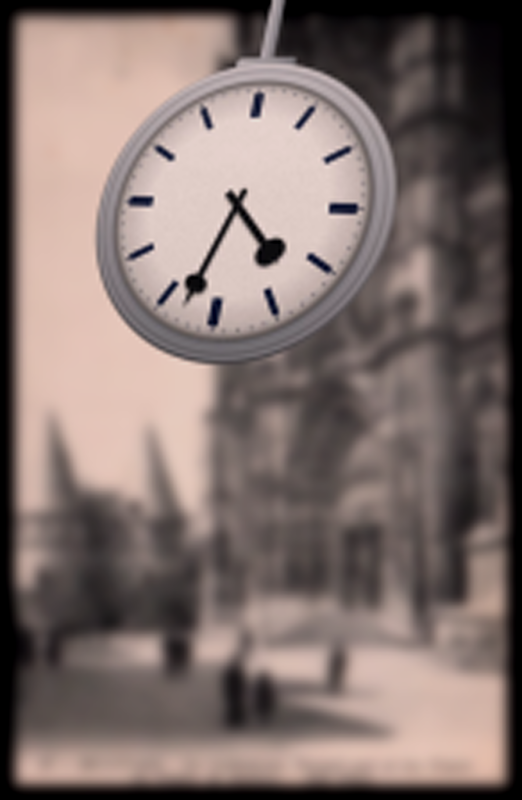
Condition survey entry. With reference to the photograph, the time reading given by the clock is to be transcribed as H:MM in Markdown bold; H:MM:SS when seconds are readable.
**4:33**
